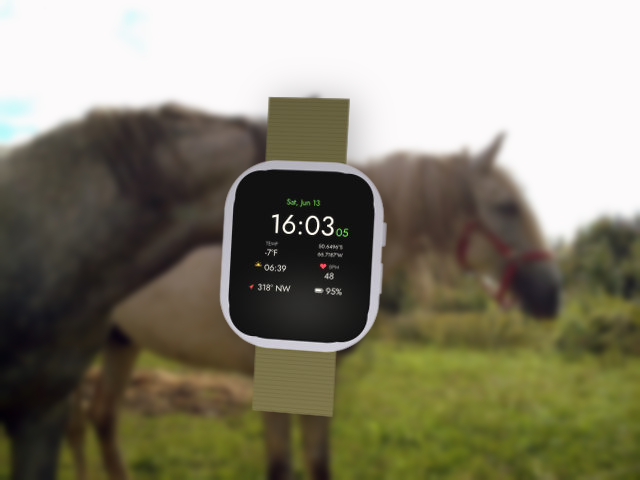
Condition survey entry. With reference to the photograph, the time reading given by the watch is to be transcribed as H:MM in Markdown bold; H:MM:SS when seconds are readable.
**16:03:05**
